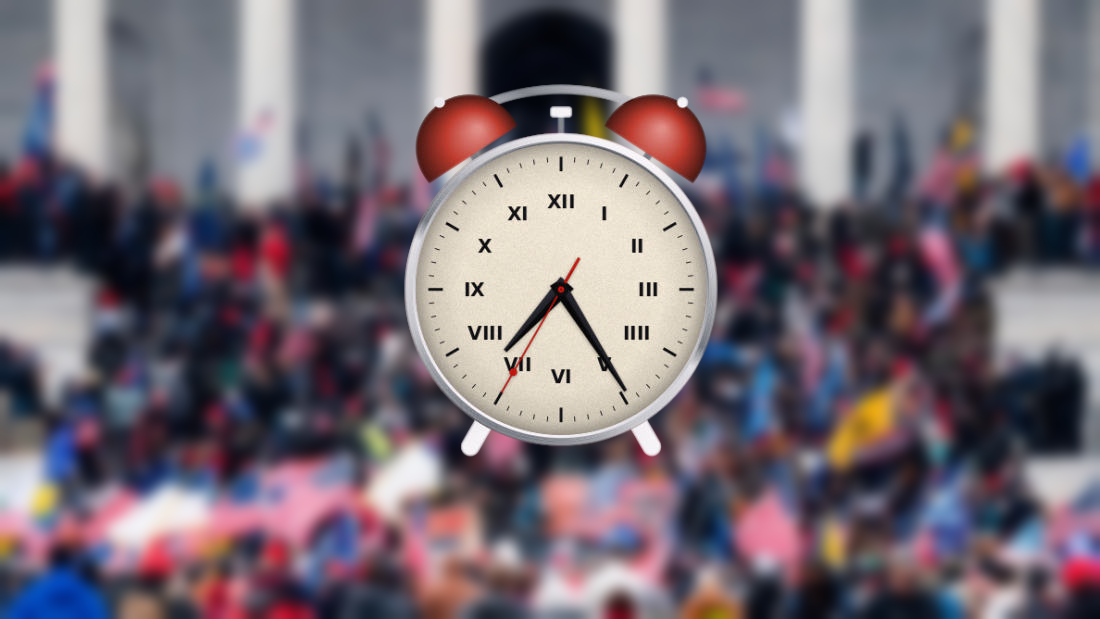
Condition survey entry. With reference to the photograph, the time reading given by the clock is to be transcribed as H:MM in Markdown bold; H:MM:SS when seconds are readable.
**7:24:35**
